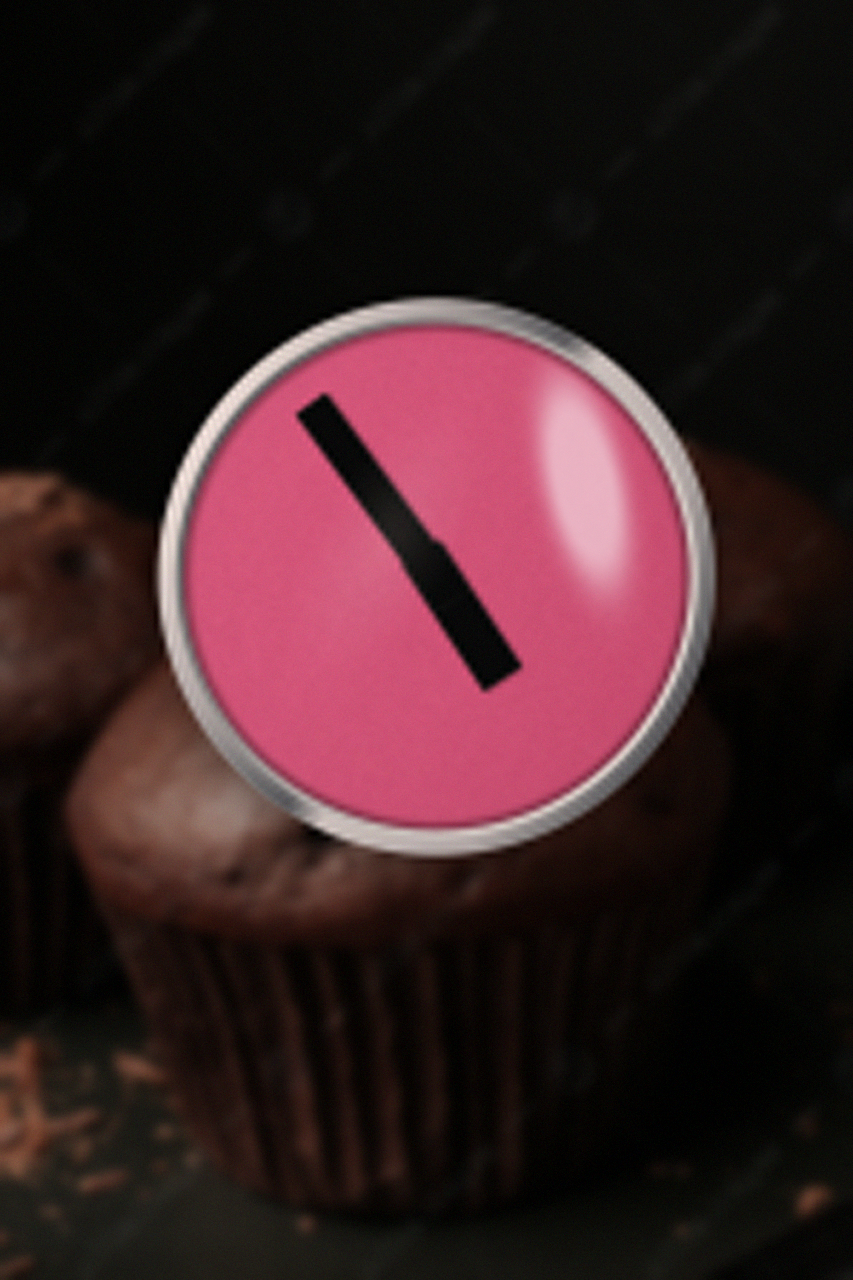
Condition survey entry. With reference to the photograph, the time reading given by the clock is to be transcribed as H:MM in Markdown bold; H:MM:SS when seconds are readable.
**4:54**
